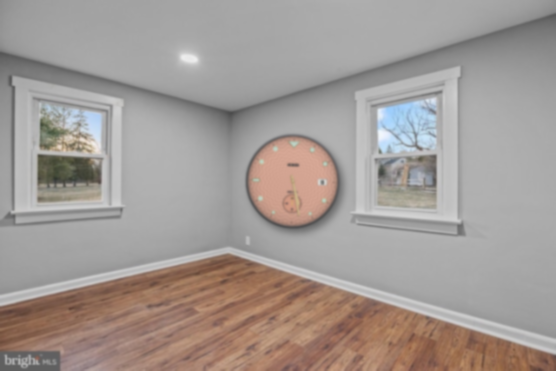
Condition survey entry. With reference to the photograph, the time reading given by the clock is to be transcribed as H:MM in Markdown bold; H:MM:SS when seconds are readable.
**5:28**
